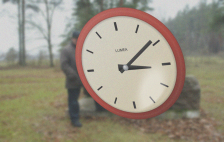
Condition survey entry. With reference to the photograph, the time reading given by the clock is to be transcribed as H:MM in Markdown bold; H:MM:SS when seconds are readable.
**3:09**
